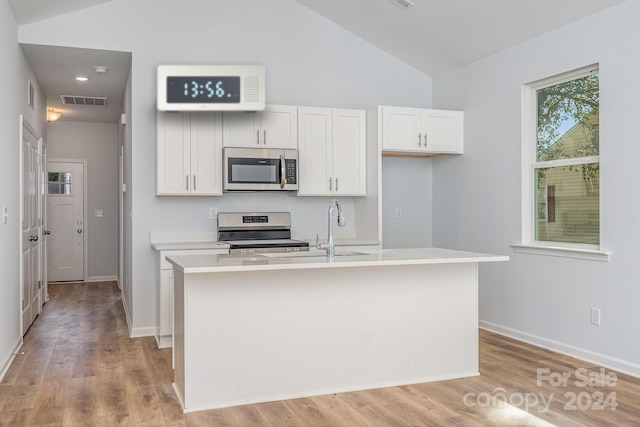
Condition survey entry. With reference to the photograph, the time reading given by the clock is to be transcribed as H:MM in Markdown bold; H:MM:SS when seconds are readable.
**13:56**
